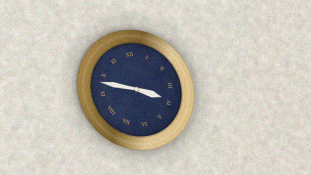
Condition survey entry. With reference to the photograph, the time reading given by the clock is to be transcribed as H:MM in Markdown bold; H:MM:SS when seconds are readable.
**3:48**
